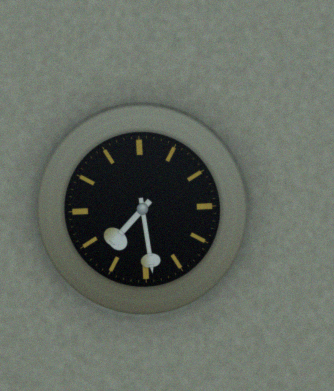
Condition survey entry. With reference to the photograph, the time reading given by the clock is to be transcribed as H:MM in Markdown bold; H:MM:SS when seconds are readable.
**7:29**
